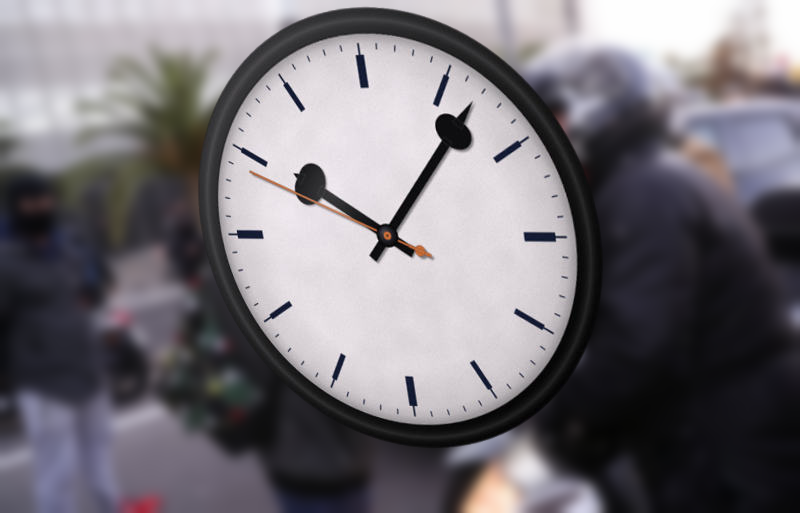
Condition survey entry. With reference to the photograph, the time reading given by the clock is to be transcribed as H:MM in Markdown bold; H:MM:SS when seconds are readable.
**10:06:49**
